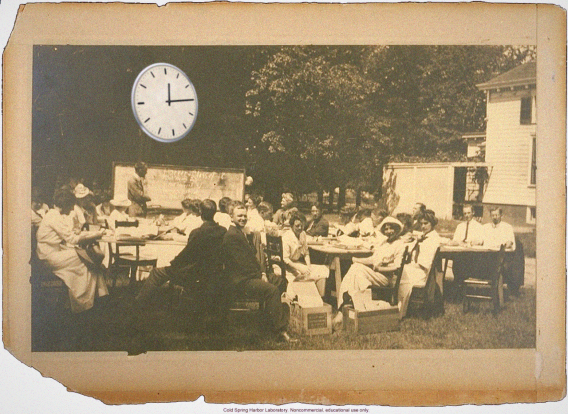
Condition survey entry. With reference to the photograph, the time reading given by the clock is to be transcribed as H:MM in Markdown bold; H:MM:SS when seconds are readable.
**12:15**
